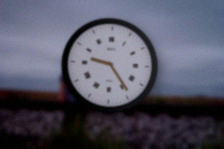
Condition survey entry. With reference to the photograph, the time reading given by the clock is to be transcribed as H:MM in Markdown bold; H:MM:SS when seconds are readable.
**9:24**
